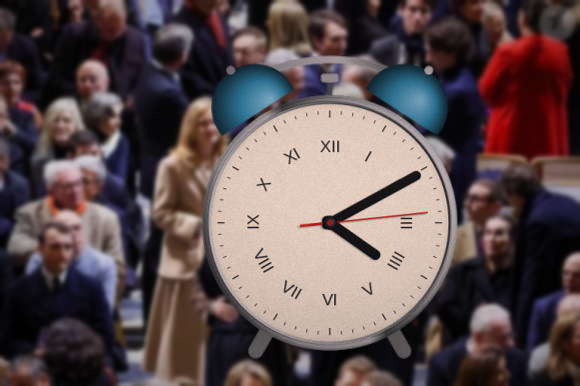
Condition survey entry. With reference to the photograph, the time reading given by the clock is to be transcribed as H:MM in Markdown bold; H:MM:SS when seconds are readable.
**4:10:14**
